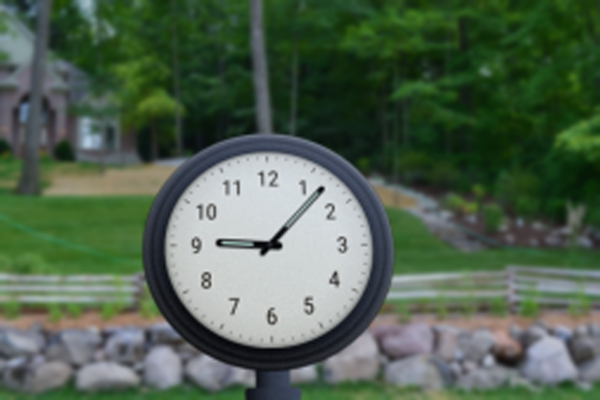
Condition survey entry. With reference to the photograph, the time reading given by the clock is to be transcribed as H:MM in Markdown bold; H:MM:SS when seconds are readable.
**9:07**
